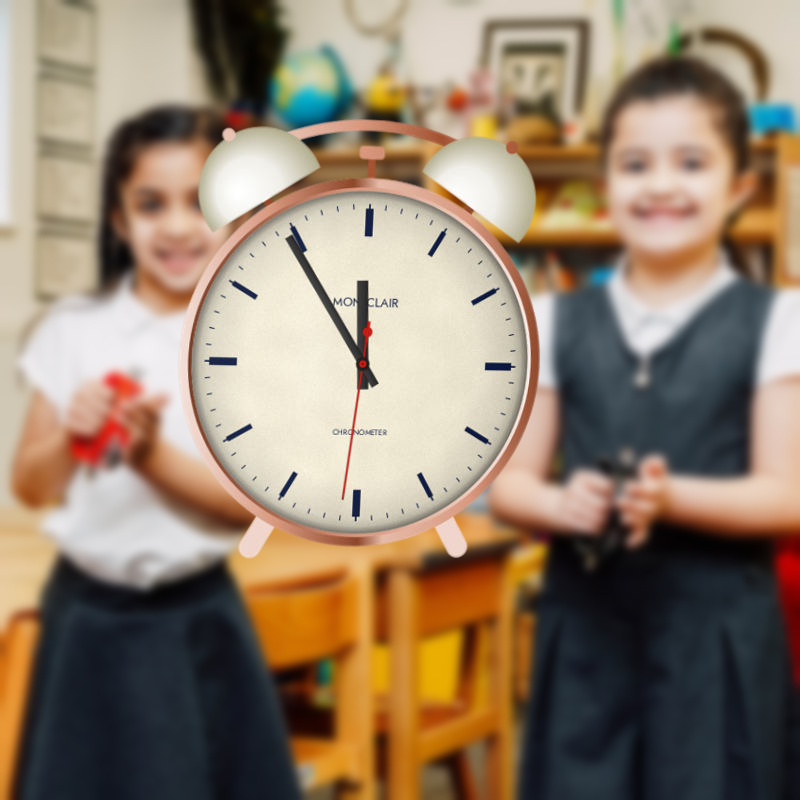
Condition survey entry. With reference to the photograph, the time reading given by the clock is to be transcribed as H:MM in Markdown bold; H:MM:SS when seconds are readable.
**11:54:31**
